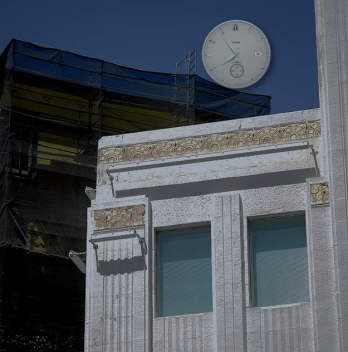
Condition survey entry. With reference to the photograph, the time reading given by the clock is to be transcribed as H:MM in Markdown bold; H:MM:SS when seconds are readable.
**7:54**
